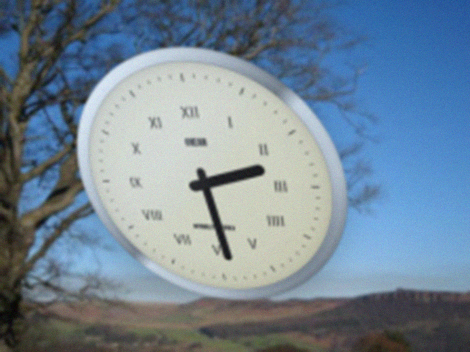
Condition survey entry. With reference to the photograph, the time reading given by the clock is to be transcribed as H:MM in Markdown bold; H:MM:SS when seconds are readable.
**2:29**
